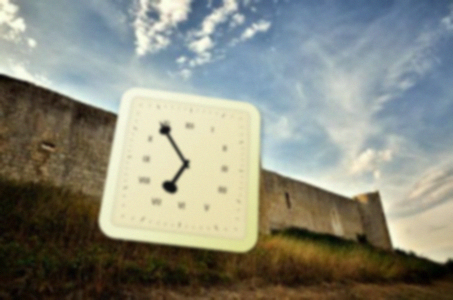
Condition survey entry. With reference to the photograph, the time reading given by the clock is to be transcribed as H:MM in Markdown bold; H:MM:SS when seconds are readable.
**6:54**
